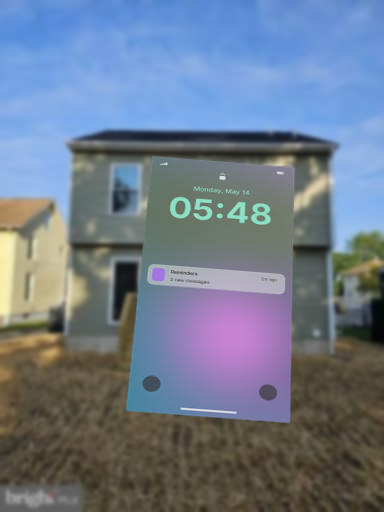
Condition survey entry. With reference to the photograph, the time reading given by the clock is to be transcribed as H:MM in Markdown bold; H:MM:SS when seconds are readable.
**5:48**
